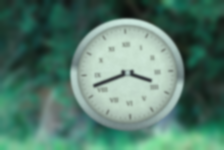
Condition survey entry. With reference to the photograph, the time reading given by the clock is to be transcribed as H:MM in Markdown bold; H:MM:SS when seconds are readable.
**3:42**
